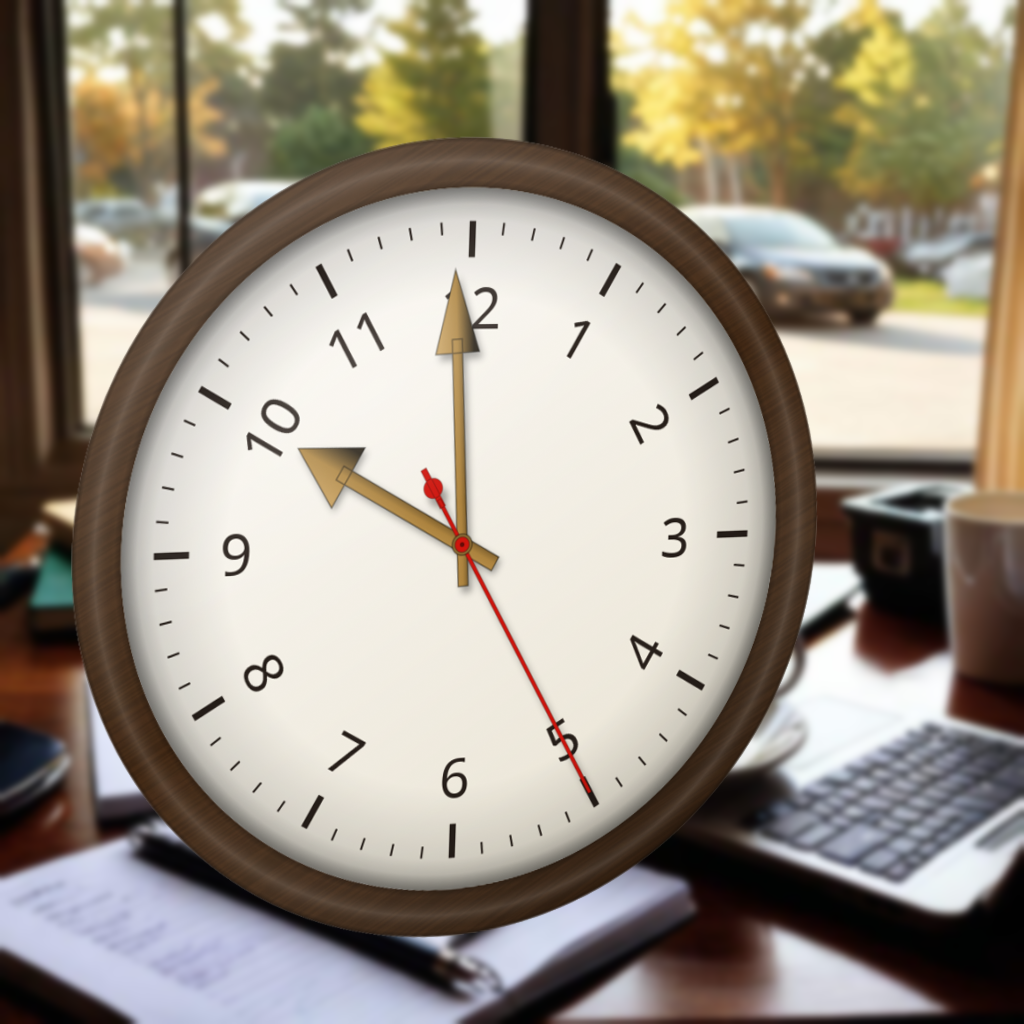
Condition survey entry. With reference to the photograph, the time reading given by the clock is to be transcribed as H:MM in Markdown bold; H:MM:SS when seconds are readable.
**9:59:25**
